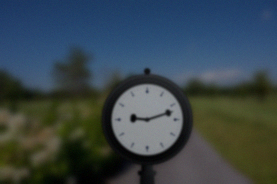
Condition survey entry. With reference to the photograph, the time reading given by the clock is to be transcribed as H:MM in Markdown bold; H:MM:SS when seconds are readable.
**9:12**
